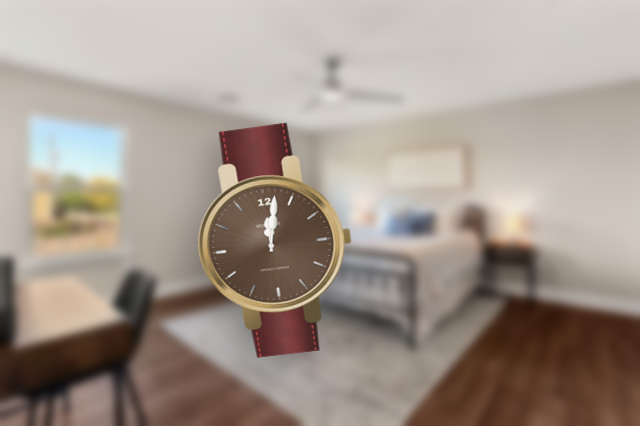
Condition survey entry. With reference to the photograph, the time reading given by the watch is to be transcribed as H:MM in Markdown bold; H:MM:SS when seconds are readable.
**12:02**
